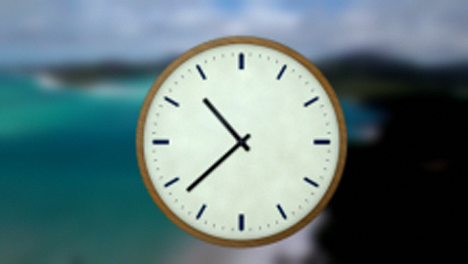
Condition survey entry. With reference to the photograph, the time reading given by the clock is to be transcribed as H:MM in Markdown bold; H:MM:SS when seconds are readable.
**10:38**
